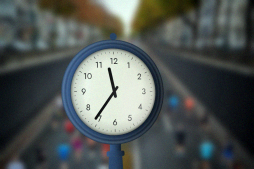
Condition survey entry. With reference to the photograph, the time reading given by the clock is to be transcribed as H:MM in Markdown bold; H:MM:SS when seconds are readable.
**11:36**
